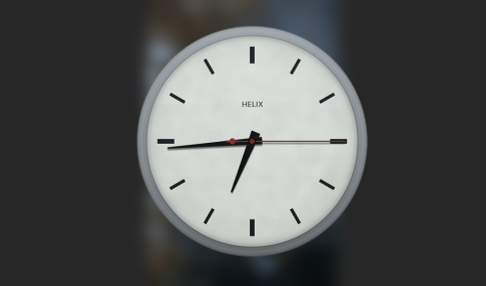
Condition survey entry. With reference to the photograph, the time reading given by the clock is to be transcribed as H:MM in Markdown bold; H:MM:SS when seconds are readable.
**6:44:15**
